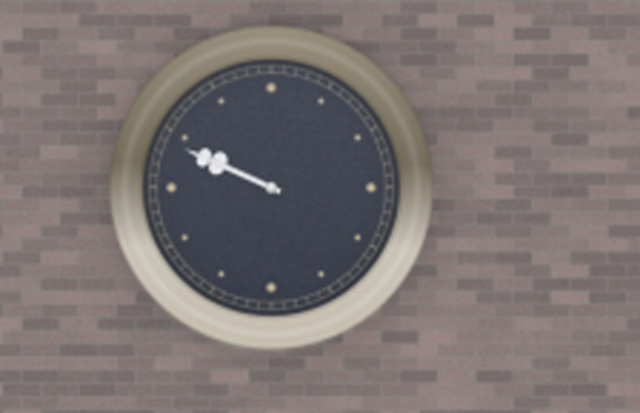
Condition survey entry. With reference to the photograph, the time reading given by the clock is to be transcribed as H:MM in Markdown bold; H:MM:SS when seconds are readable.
**9:49**
